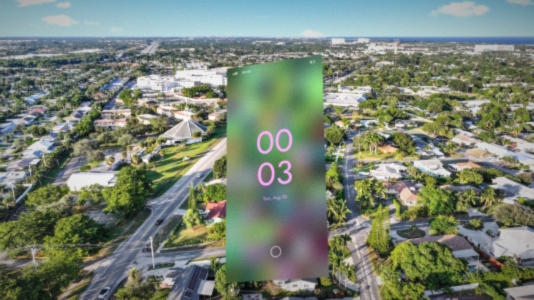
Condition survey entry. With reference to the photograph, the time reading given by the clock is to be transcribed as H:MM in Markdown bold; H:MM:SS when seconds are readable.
**0:03**
